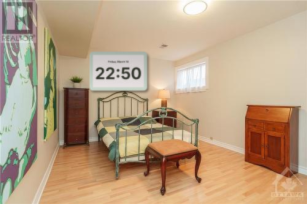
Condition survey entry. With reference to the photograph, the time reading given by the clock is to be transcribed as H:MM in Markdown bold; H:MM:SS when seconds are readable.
**22:50**
